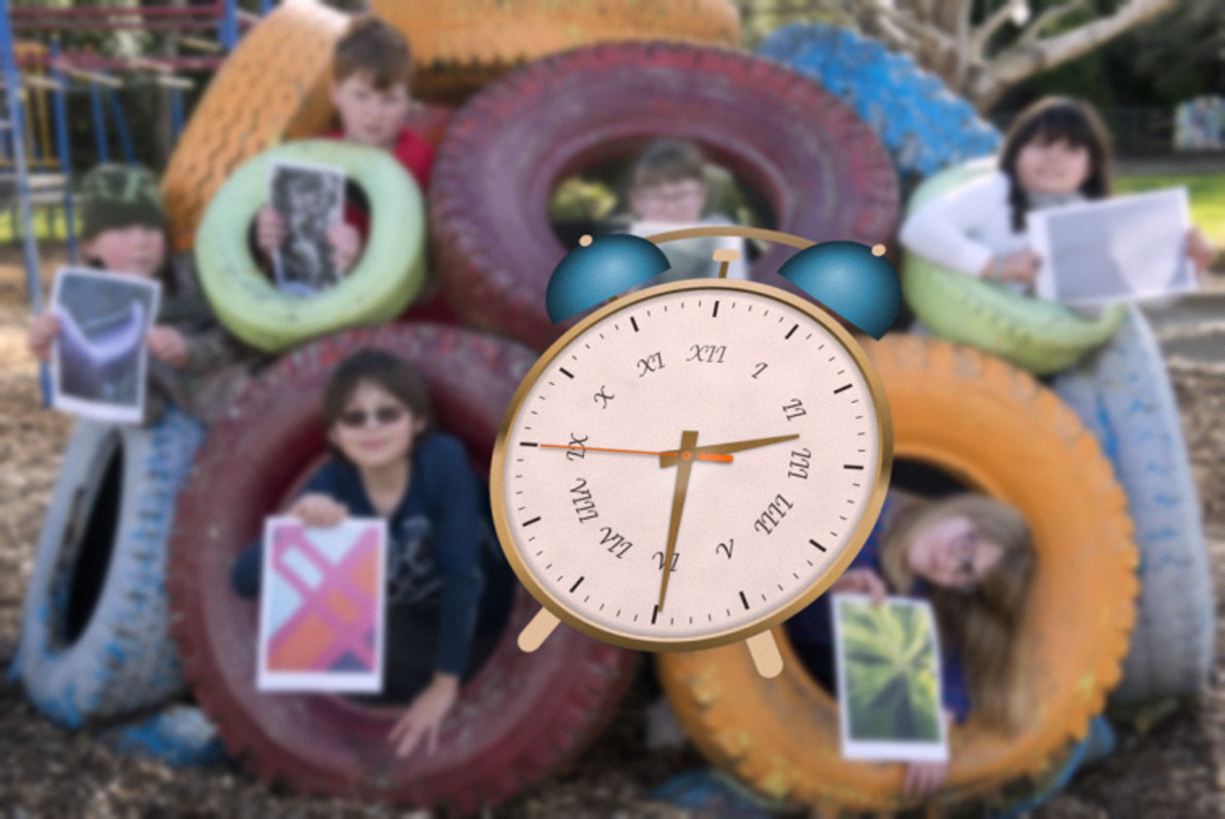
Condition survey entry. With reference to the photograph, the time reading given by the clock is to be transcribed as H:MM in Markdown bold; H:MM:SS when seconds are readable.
**2:29:45**
